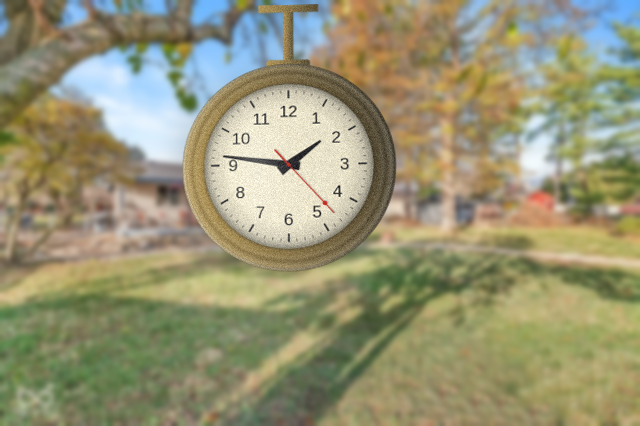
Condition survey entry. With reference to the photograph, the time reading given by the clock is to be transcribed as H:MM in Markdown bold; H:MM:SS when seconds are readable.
**1:46:23**
